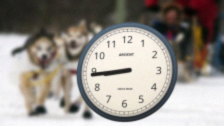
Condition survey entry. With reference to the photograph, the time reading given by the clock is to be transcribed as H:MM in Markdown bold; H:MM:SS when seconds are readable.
**8:44**
